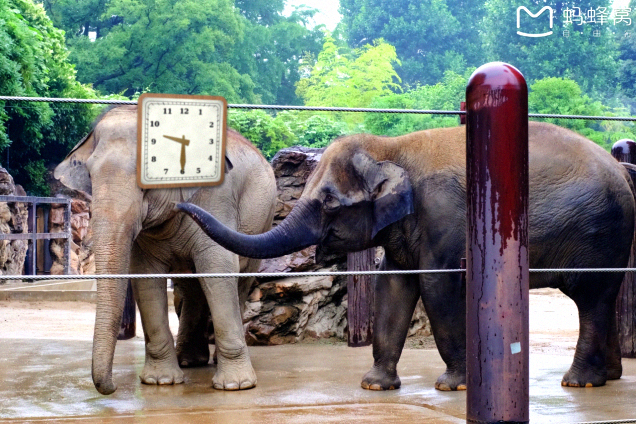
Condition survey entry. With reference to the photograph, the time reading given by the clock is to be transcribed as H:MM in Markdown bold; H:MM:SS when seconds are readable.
**9:30**
